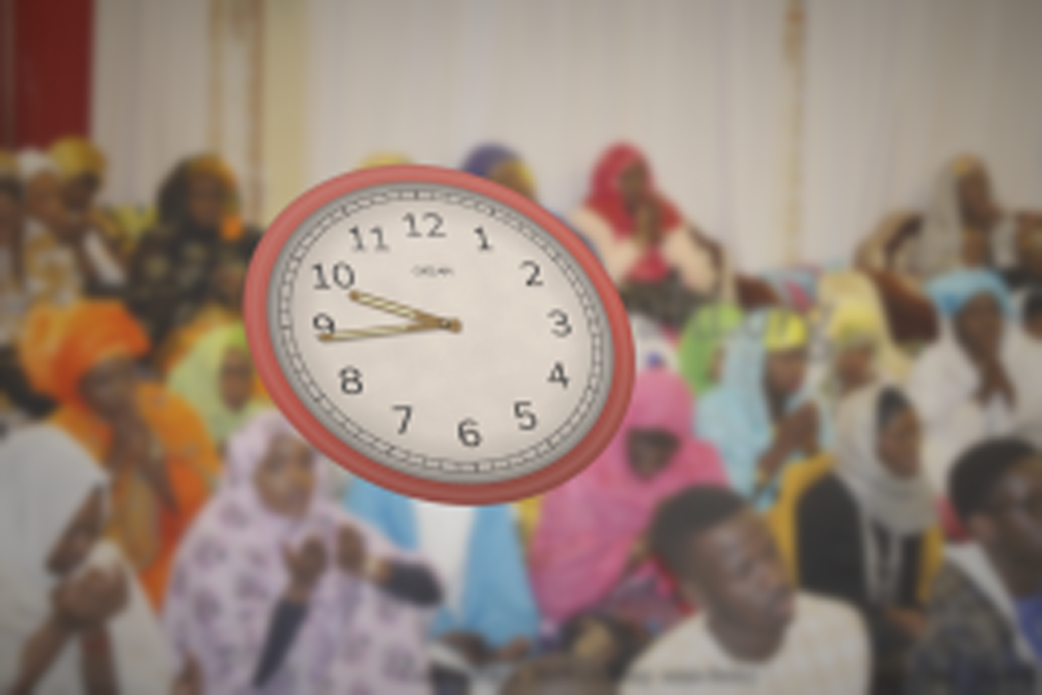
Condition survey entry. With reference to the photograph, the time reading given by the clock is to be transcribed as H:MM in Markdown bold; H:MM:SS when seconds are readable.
**9:44**
